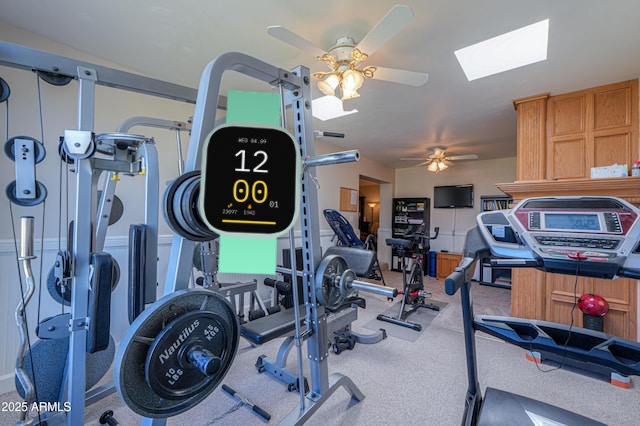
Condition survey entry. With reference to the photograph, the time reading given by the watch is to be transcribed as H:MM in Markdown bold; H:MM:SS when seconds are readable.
**12:00**
